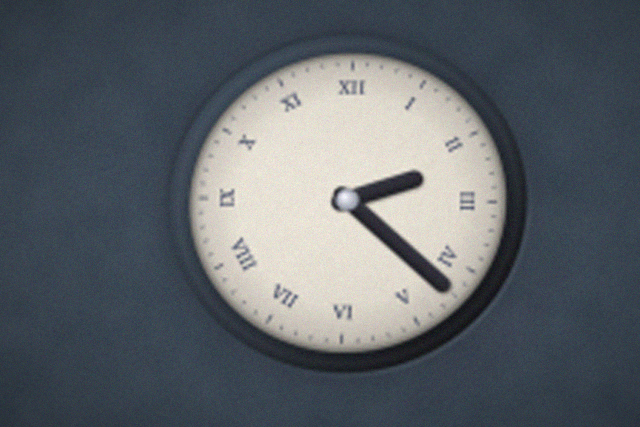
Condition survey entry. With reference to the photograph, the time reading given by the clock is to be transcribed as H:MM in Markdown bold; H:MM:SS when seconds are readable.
**2:22**
